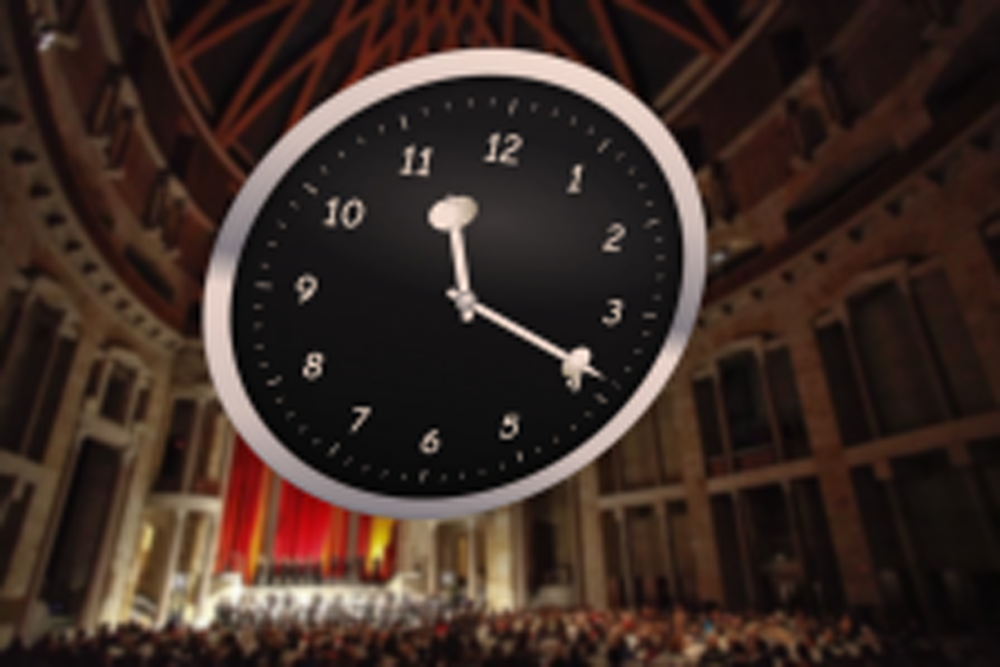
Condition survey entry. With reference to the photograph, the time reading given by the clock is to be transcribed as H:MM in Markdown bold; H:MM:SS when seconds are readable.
**11:19**
